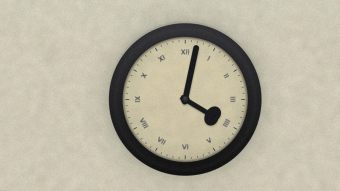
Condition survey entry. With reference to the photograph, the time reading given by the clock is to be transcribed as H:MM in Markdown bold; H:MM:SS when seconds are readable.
**4:02**
